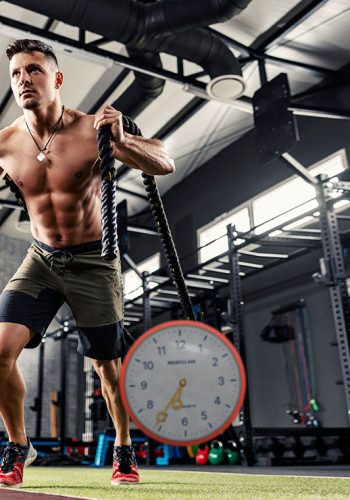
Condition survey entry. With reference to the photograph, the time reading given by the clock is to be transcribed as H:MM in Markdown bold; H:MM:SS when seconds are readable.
**6:36**
